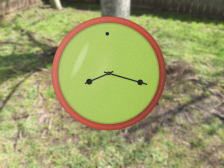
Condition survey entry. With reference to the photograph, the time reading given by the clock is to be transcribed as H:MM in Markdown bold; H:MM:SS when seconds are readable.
**8:18**
